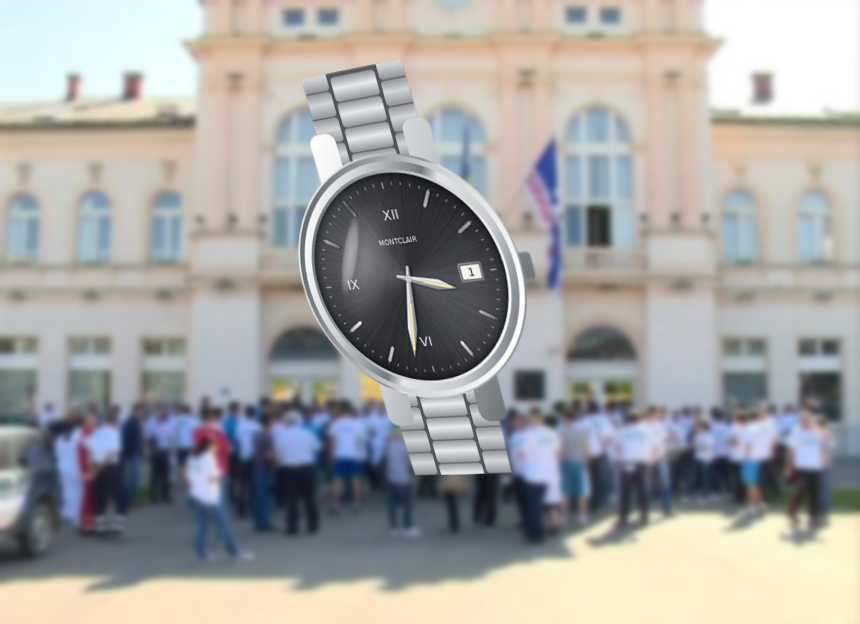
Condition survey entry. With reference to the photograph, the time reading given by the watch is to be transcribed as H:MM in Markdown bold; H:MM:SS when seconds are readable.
**3:32**
